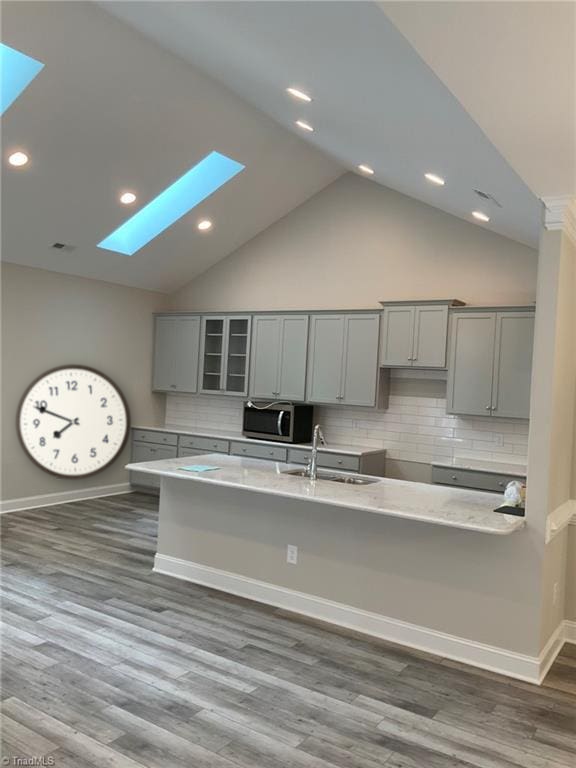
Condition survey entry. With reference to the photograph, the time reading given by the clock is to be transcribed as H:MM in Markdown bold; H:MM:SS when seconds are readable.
**7:49**
